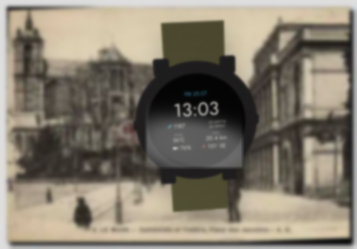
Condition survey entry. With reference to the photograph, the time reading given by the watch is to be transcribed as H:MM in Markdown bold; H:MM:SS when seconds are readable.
**13:03**
